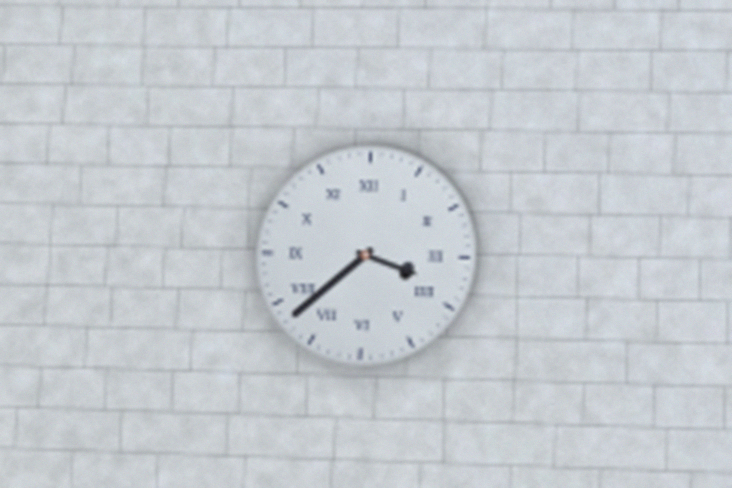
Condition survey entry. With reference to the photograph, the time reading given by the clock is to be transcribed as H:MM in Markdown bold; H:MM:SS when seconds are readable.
**3:38**
